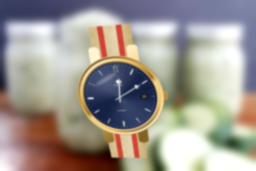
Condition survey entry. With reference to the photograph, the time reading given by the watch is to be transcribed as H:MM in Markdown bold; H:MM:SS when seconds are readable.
**12:10**
